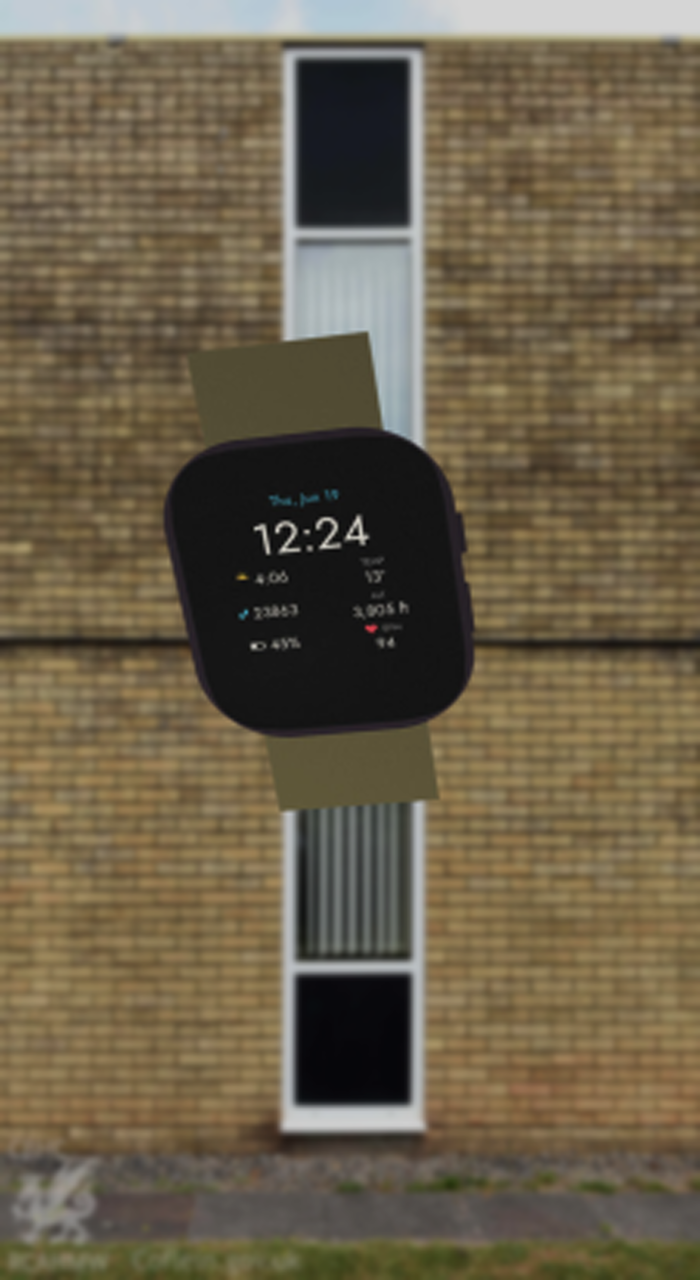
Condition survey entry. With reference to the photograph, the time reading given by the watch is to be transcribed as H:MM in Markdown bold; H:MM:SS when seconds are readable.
**12:24**
